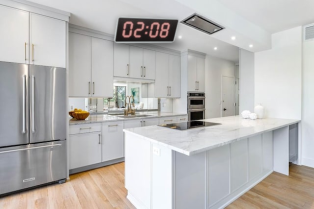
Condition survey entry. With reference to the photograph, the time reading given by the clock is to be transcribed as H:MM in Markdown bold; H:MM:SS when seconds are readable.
**2:08**
